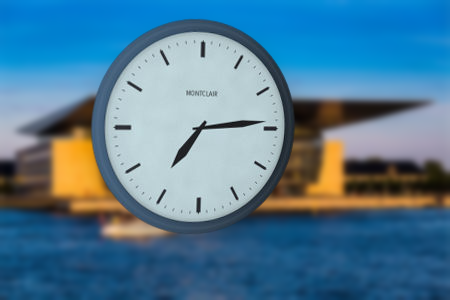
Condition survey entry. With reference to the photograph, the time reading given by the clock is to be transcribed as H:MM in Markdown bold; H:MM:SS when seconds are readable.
**7:14**
